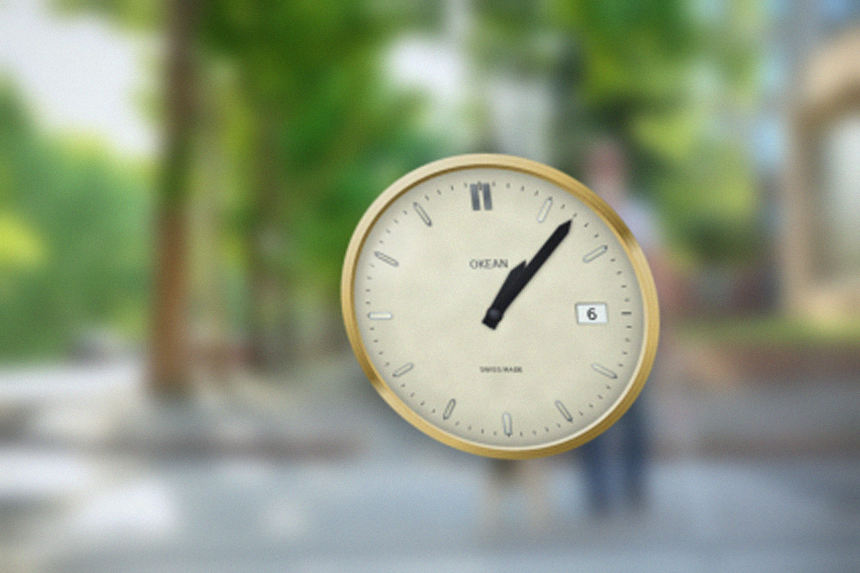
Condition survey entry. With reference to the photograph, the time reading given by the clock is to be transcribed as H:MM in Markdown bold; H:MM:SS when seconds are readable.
**1:07**
